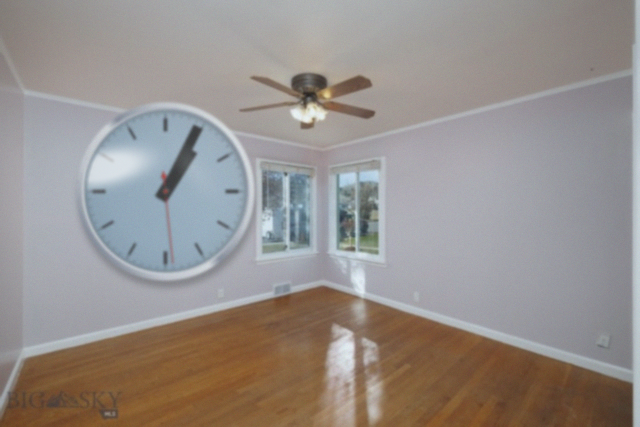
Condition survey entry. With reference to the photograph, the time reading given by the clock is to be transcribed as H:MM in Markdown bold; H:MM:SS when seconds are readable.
**1:04:29**
